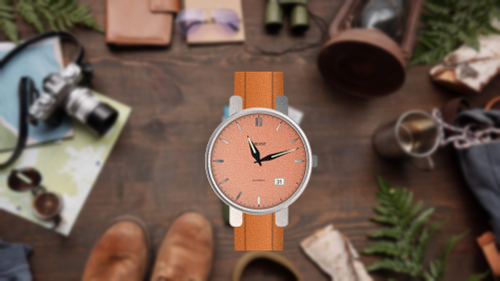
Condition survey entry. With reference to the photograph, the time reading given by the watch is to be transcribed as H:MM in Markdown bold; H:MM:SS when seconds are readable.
**11:12**
